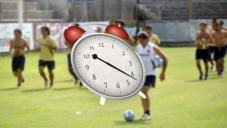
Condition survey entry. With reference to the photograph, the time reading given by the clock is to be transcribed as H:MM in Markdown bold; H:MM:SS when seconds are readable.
**10:22**
